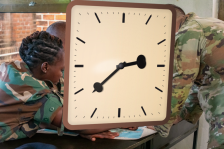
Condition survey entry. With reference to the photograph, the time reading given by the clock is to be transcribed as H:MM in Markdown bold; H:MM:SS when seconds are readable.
**2:38**
